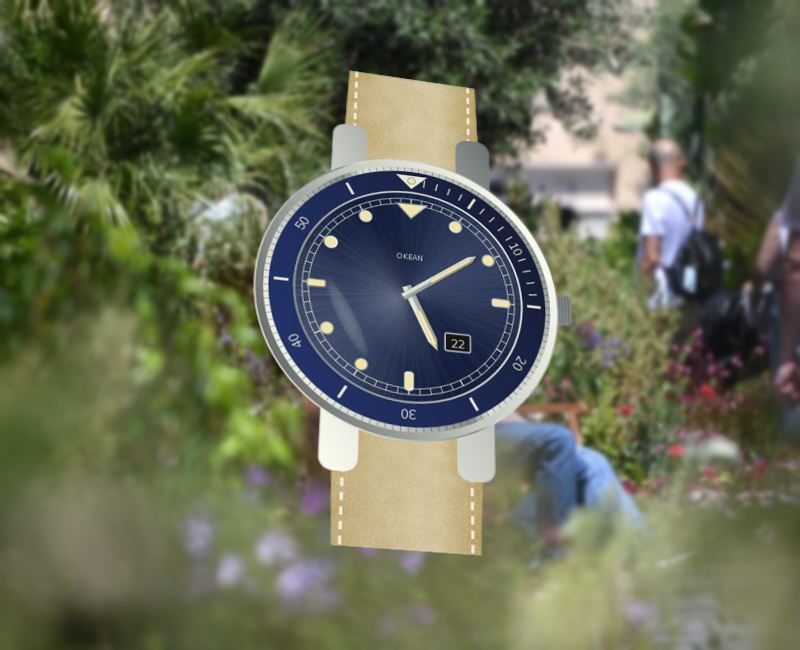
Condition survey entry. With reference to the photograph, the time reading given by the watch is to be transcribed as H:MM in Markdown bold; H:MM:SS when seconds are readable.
**5:09**
